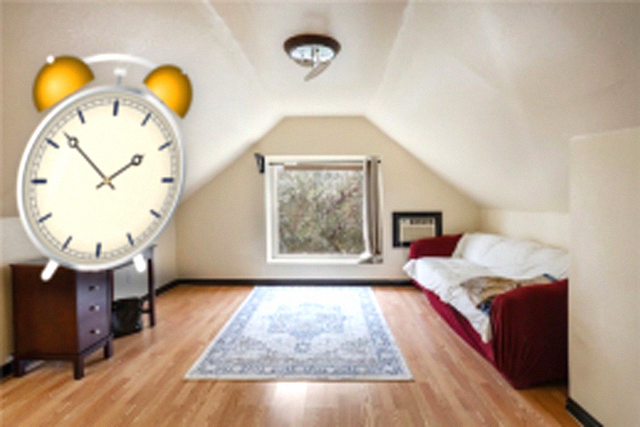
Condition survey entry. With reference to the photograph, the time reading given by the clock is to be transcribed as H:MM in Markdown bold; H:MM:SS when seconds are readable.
**1:52**
